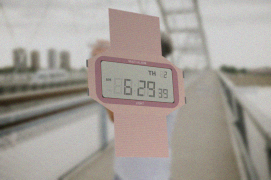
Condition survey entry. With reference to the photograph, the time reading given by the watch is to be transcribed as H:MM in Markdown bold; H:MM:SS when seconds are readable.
**6:29:39**
